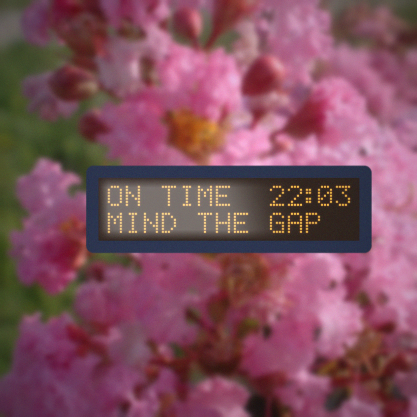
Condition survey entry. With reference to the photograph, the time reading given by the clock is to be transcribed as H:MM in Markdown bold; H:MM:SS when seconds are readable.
**22:03**
